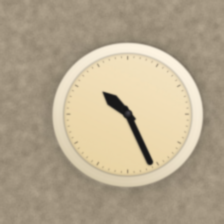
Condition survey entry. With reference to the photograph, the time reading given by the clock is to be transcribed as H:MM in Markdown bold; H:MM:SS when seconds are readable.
**10:26**
